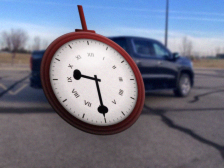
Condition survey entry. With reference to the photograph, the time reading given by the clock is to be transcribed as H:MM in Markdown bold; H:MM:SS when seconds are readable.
**9:30**
